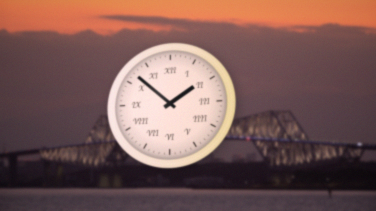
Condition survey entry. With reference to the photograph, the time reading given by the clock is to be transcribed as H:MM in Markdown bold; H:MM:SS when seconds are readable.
**1:52**
